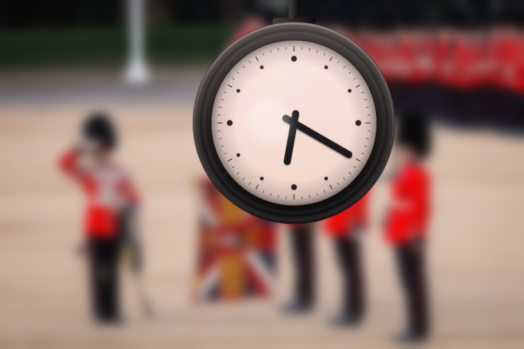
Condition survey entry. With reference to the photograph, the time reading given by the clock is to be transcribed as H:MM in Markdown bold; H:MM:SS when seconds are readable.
**6:20**
